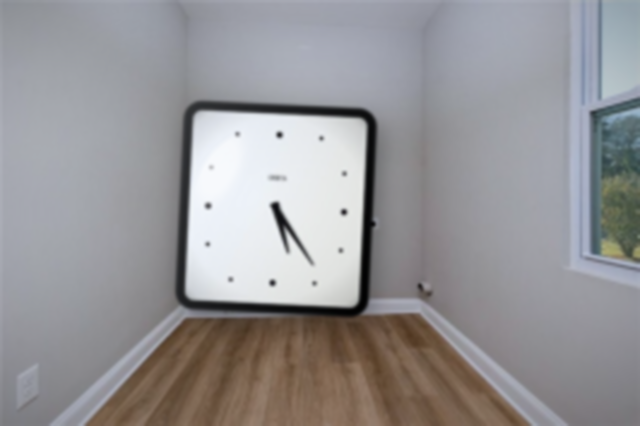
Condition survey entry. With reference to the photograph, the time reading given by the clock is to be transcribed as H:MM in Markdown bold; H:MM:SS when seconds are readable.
**5:24**
